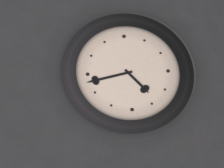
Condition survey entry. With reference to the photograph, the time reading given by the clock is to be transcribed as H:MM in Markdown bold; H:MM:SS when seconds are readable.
**4:43**
